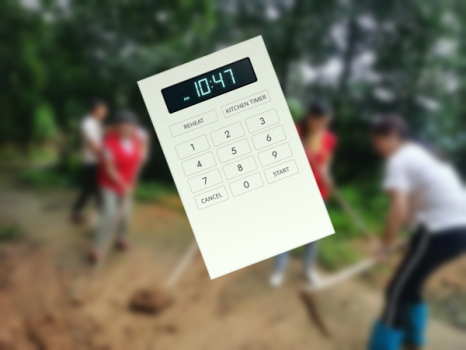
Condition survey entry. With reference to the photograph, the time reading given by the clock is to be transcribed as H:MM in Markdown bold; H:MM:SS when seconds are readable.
**10:47**
